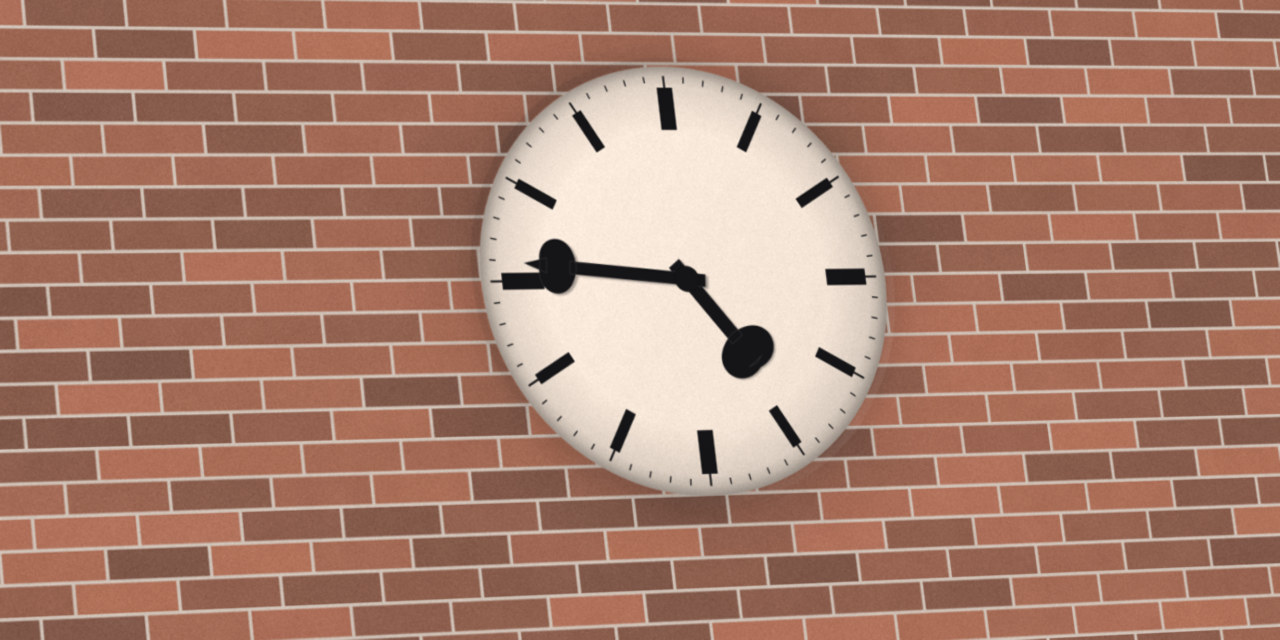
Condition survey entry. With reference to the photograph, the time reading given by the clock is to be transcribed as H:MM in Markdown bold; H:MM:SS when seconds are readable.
**4:46**
